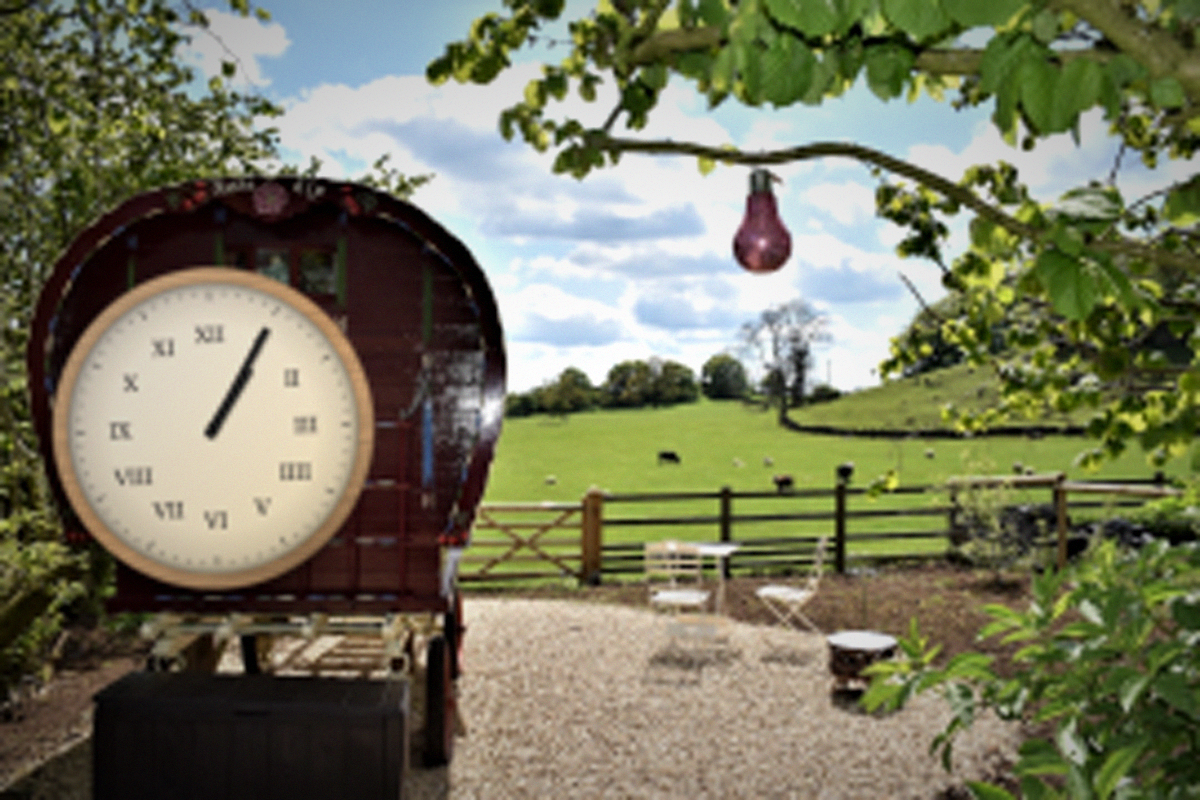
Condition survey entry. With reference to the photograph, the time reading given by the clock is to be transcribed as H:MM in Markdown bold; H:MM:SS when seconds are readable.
**1:05**
